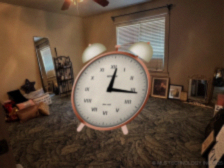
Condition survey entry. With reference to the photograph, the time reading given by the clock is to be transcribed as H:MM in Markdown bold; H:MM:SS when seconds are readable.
**12:16**
